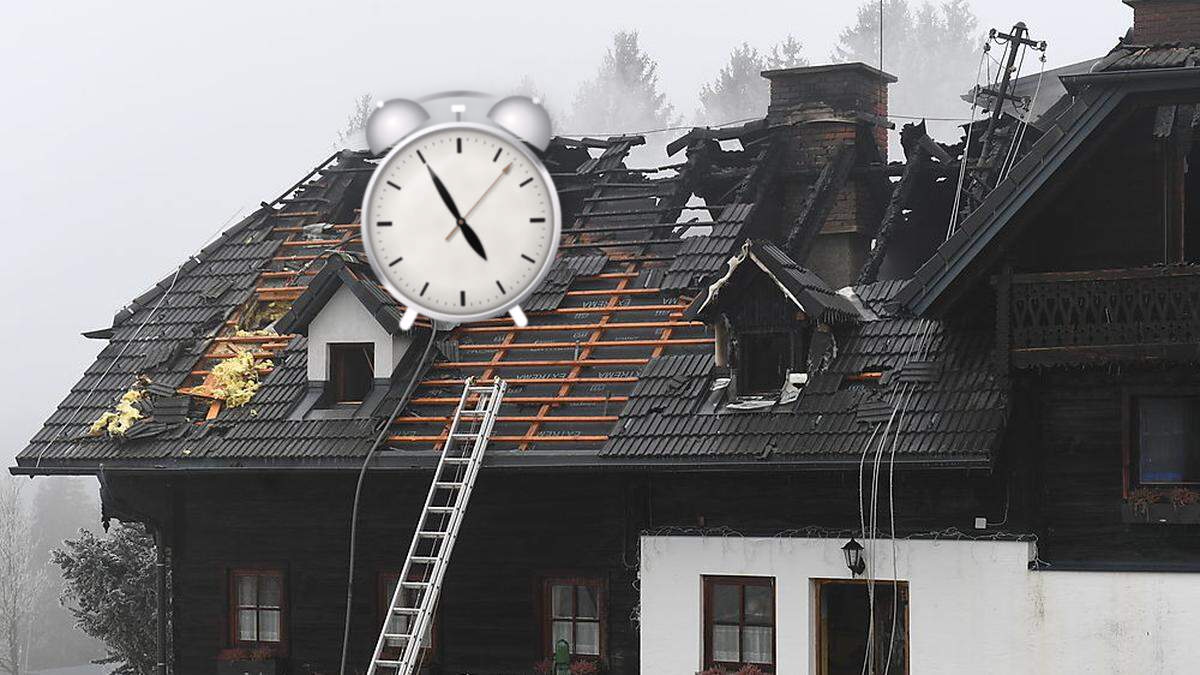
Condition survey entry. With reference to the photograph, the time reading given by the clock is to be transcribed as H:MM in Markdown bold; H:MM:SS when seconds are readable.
**4:55:07**
